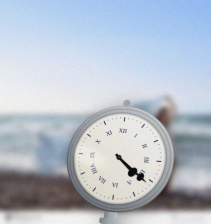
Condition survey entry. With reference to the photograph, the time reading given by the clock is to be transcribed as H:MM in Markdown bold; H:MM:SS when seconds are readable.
**4:21**
